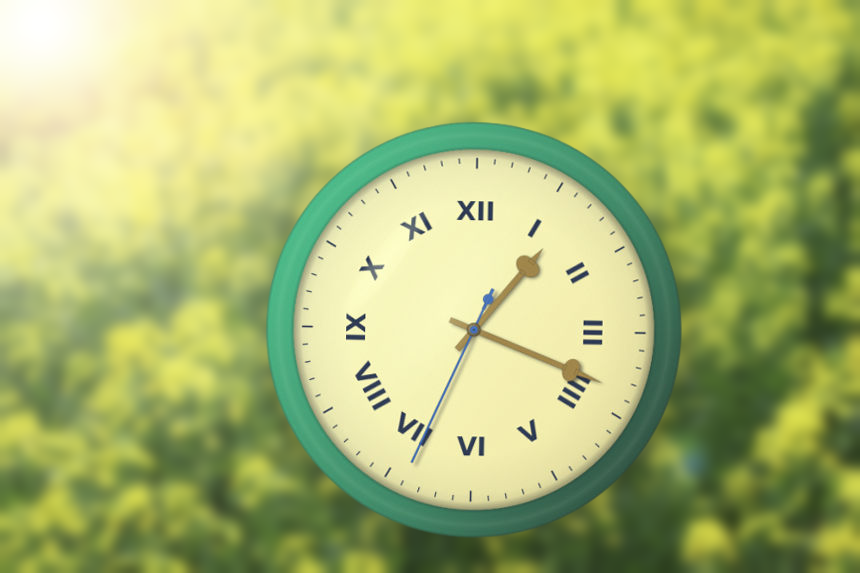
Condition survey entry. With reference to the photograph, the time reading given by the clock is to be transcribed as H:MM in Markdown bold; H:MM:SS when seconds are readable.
**1:18:34**
